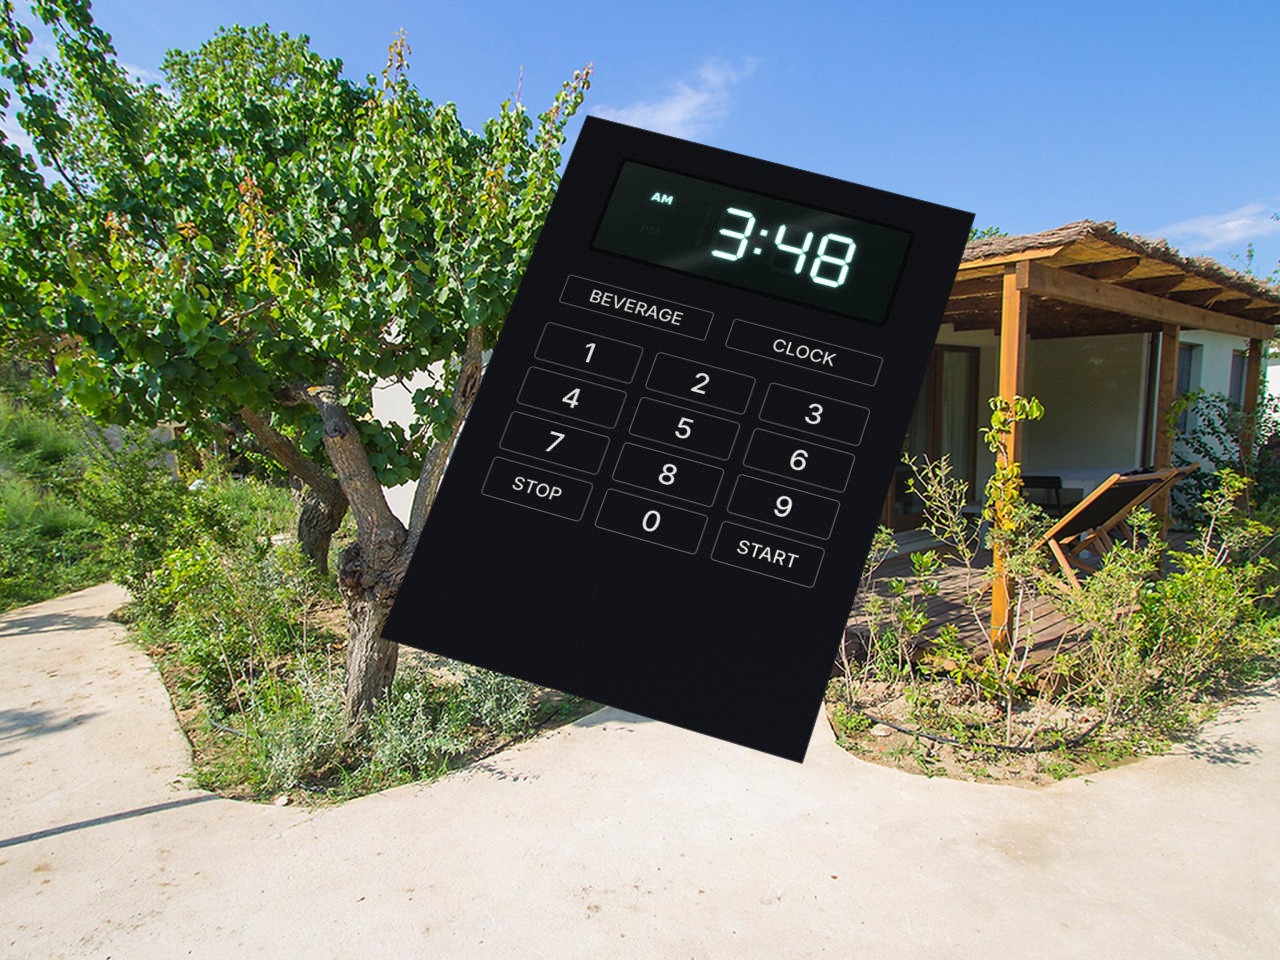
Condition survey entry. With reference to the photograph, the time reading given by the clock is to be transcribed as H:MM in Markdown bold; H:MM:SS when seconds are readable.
**3:48**
